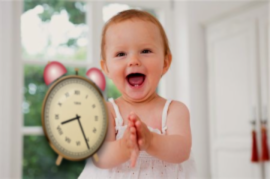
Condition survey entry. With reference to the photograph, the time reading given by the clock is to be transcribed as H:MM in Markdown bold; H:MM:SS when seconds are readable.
**8:26**
